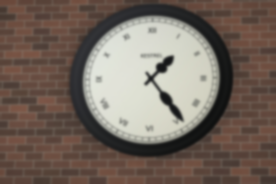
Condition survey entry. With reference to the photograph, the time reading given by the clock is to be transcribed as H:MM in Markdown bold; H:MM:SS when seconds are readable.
**1:24**
